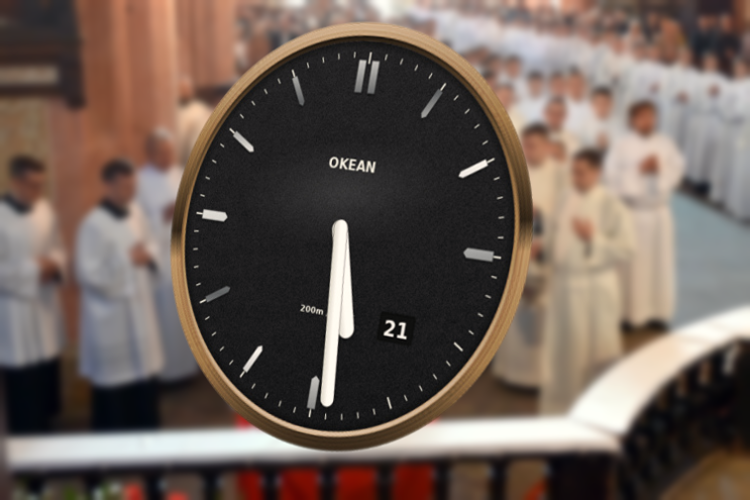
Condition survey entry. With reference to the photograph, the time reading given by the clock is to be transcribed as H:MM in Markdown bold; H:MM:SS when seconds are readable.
**5:29**
